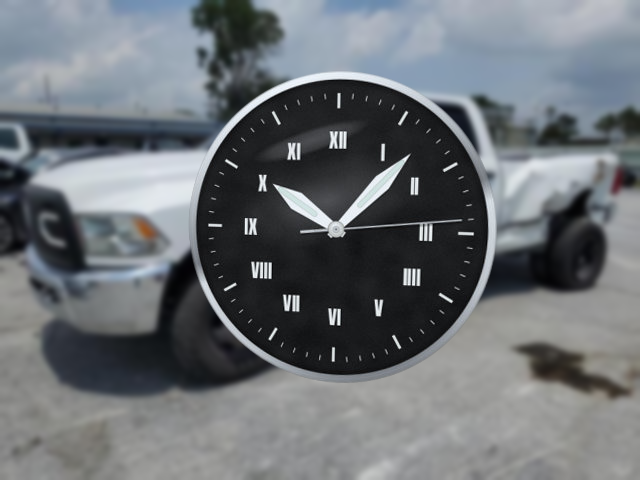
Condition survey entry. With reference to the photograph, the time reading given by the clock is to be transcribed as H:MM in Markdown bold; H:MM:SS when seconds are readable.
**10:07:14**
